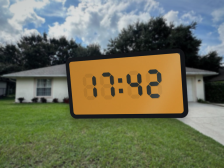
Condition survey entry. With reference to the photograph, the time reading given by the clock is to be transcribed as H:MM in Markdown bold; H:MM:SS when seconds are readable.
**17:42**
